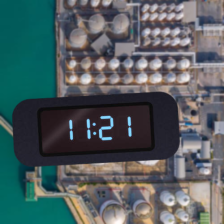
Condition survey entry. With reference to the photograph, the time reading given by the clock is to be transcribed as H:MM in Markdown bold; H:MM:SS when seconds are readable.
**11:21**
